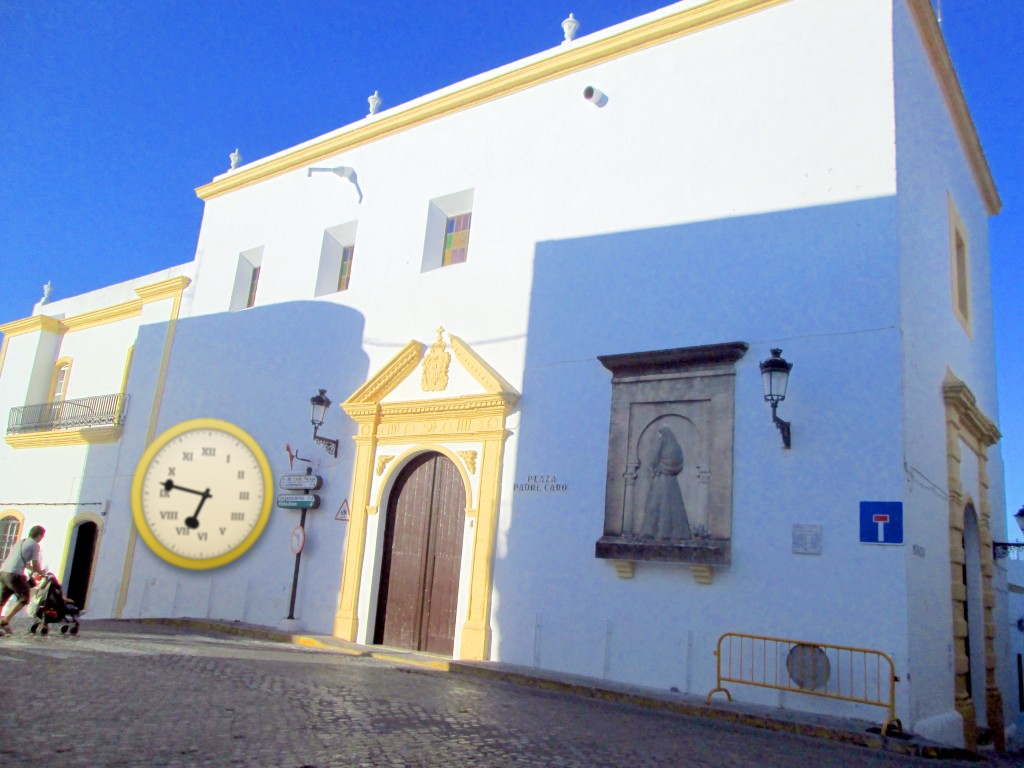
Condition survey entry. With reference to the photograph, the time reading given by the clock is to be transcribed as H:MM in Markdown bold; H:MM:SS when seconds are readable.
**6:47**
